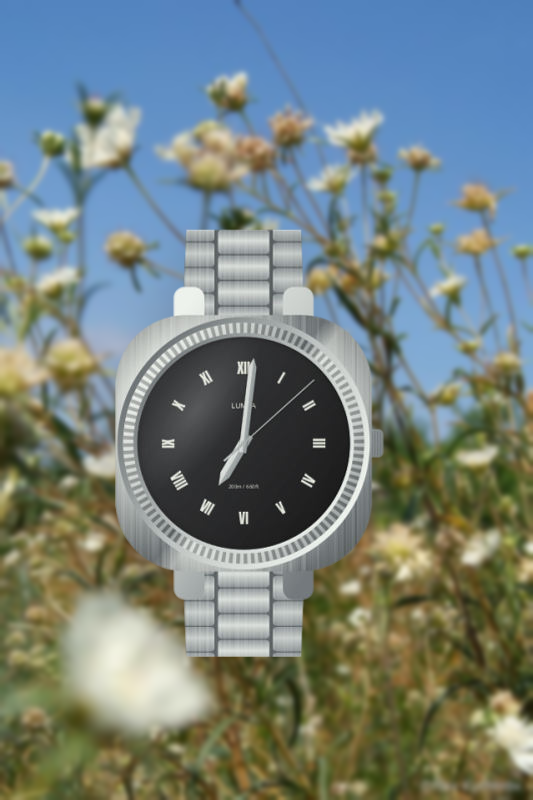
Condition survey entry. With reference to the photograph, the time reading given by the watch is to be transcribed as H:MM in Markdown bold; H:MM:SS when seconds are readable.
**7:01:08**
